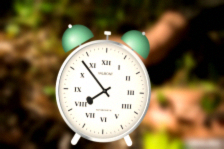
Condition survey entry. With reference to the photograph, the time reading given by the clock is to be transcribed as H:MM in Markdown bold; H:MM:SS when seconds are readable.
**7:53**
